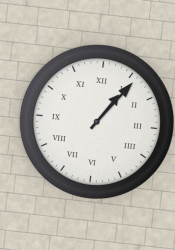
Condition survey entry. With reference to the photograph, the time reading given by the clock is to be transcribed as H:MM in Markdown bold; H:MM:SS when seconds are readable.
**1:06**
